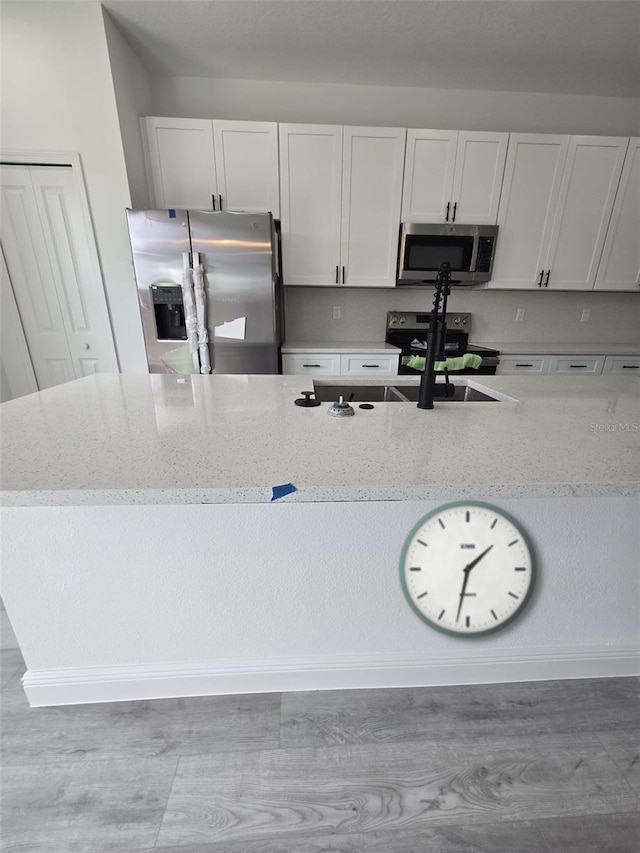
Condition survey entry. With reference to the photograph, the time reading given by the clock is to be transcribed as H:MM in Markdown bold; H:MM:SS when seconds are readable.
**1:32**
